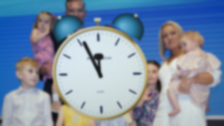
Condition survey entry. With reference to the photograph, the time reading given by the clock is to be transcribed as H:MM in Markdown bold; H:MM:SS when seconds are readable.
**11:56**
